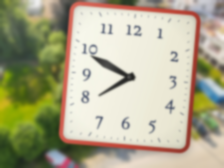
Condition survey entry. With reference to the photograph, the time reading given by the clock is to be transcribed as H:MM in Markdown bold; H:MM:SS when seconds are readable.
**7:49**
